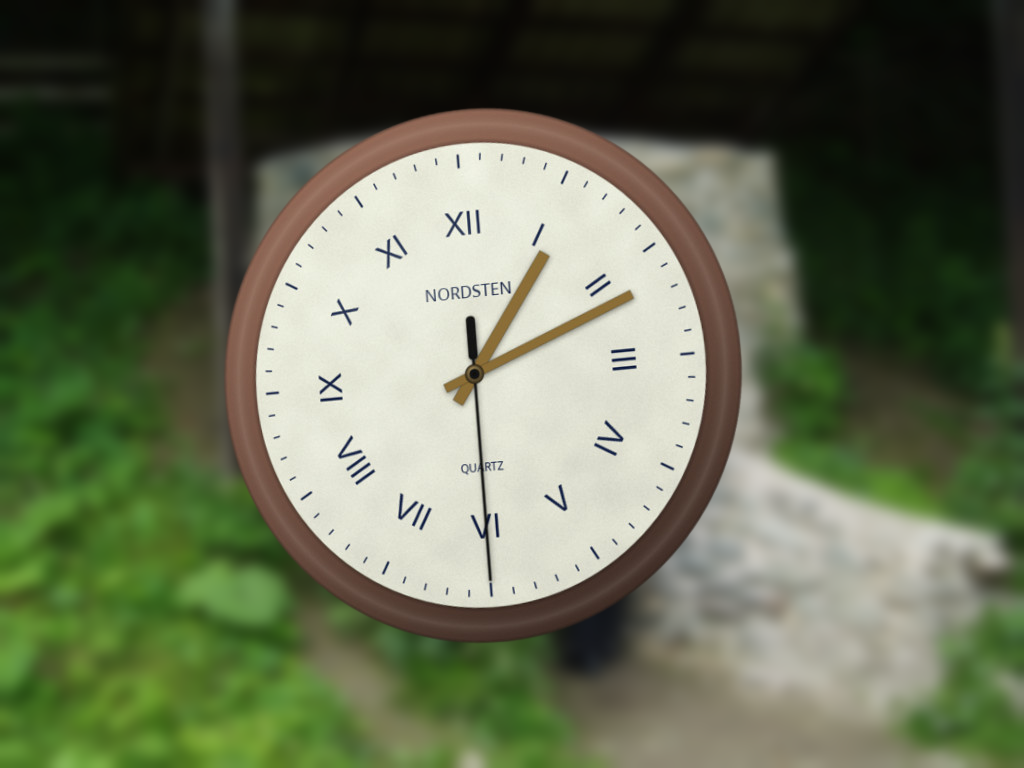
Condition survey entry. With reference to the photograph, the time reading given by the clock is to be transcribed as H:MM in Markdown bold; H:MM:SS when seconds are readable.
**1:11:30**
